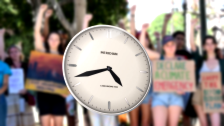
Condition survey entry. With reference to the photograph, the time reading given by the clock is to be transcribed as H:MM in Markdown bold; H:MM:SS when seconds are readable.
**4:42**
